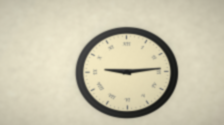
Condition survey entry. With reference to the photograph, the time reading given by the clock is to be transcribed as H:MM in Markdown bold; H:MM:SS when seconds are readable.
**9:14**
